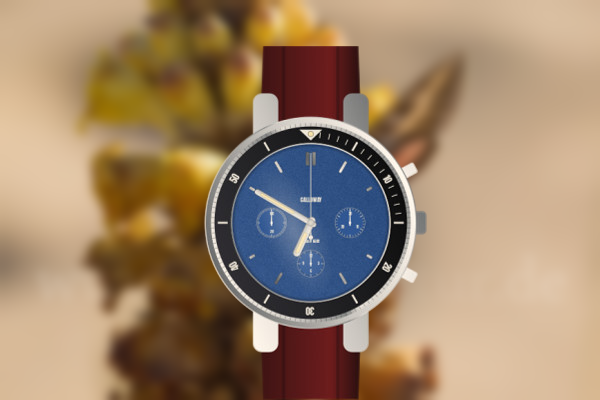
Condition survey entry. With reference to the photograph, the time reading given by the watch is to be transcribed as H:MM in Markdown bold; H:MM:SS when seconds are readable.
**6:50**
